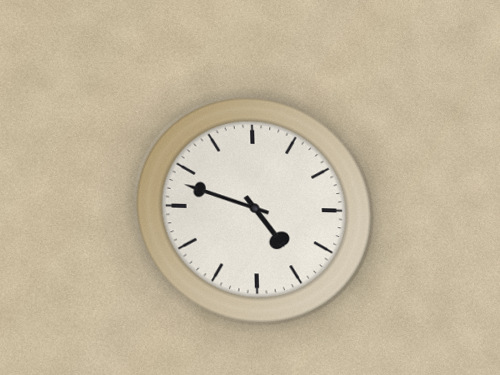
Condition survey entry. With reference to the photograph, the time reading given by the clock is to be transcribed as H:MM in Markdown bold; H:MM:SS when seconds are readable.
**4:48**
